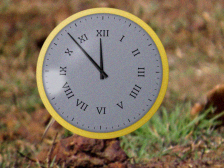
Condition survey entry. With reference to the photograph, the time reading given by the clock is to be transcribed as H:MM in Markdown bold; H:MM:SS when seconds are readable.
**11:53**
